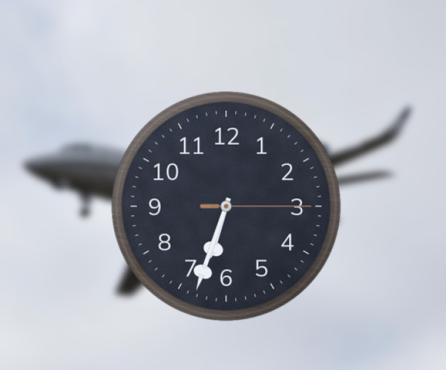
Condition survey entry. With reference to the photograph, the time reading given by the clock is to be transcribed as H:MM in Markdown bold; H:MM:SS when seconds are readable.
**6:33:15**
